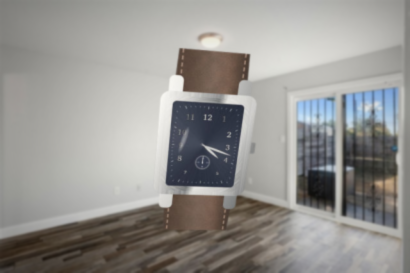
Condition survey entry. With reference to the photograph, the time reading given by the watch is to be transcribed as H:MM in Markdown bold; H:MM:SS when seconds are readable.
**4:18**
